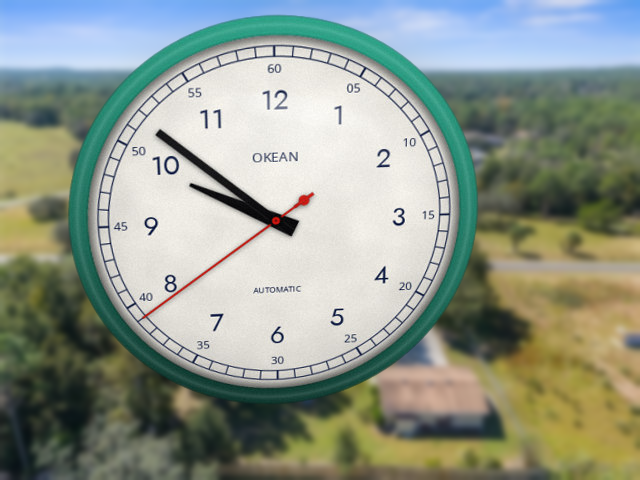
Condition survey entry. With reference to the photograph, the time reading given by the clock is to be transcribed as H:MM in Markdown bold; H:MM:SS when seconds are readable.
**9:51:39**
